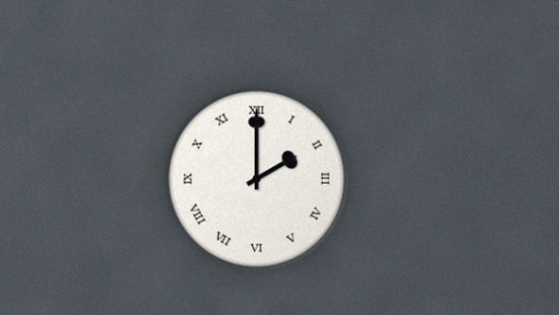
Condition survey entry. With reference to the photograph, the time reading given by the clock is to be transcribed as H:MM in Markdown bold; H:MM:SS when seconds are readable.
**2:00**
